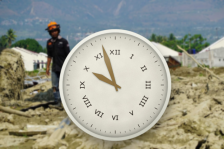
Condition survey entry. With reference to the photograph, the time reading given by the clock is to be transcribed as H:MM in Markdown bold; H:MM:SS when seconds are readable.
**9:57**
